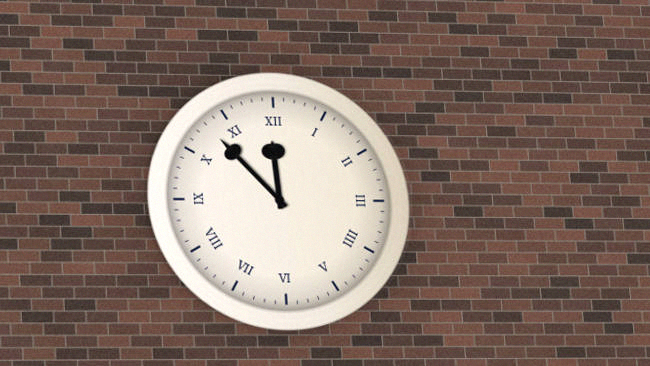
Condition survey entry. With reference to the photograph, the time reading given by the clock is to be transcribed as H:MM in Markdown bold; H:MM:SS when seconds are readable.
**11:53**
